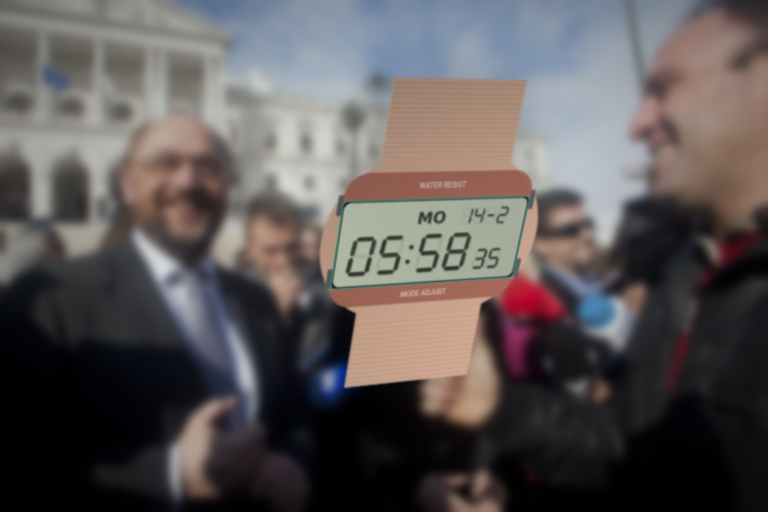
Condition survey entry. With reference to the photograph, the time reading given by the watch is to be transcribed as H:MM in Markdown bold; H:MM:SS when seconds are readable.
**5:58:35**
